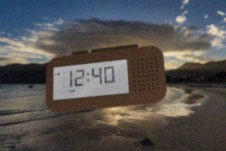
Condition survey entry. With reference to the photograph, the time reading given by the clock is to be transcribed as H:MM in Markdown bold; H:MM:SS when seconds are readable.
**12:40**
